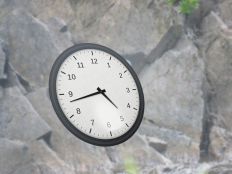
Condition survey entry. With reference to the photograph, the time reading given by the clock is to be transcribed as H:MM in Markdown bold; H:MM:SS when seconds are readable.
**4:43**
